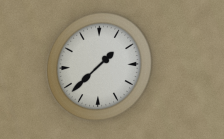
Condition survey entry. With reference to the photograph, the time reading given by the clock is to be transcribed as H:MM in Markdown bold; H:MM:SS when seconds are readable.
**1:38**
